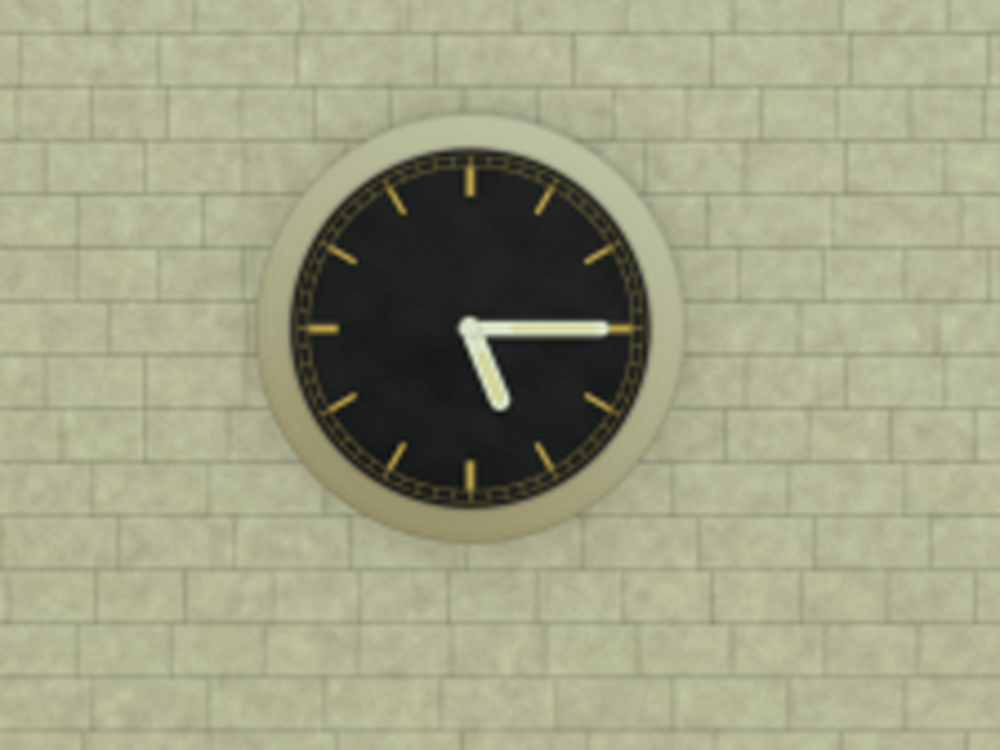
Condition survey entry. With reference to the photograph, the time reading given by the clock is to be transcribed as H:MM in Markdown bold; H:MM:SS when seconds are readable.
**5:15**
